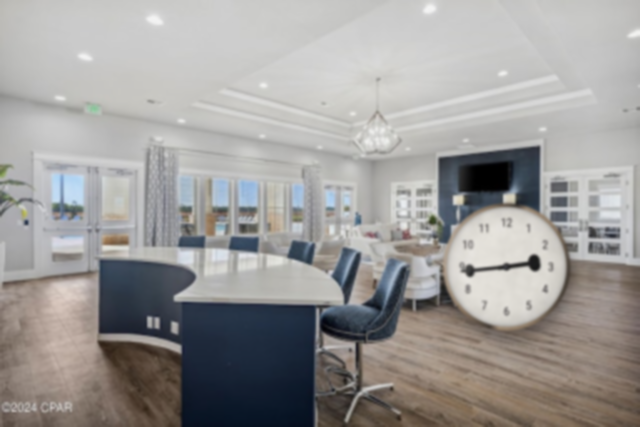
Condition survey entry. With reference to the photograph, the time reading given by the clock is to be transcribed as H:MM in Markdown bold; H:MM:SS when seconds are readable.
**2:44**
